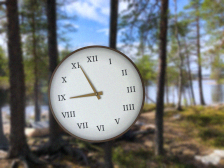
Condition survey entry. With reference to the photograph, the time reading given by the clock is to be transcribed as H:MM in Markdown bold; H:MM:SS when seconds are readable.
**8:56**
